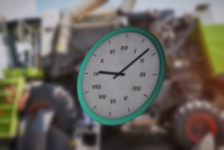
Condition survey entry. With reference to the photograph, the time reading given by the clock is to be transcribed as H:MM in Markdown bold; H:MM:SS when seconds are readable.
**9:08**
